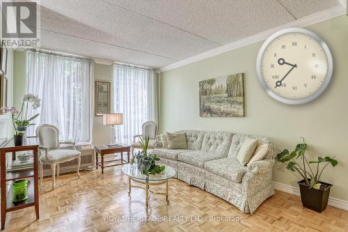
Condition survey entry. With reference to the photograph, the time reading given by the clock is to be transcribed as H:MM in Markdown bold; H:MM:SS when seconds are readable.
**9:37**
